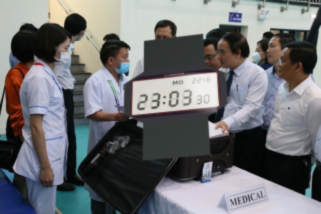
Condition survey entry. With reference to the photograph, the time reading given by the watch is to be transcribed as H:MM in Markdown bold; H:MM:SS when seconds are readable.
**23:03:30**
